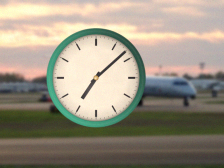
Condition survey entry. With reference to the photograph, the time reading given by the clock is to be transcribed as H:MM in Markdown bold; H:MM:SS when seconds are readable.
**7:08**
